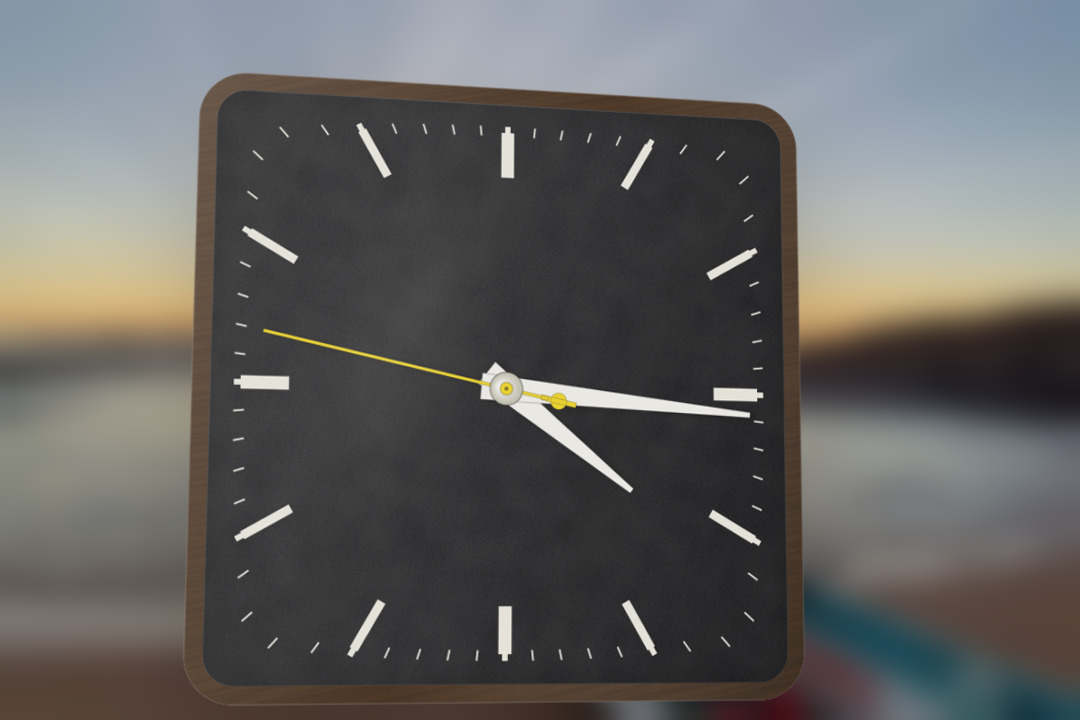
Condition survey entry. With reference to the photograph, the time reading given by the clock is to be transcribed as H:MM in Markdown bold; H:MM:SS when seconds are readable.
**4:15:47**
